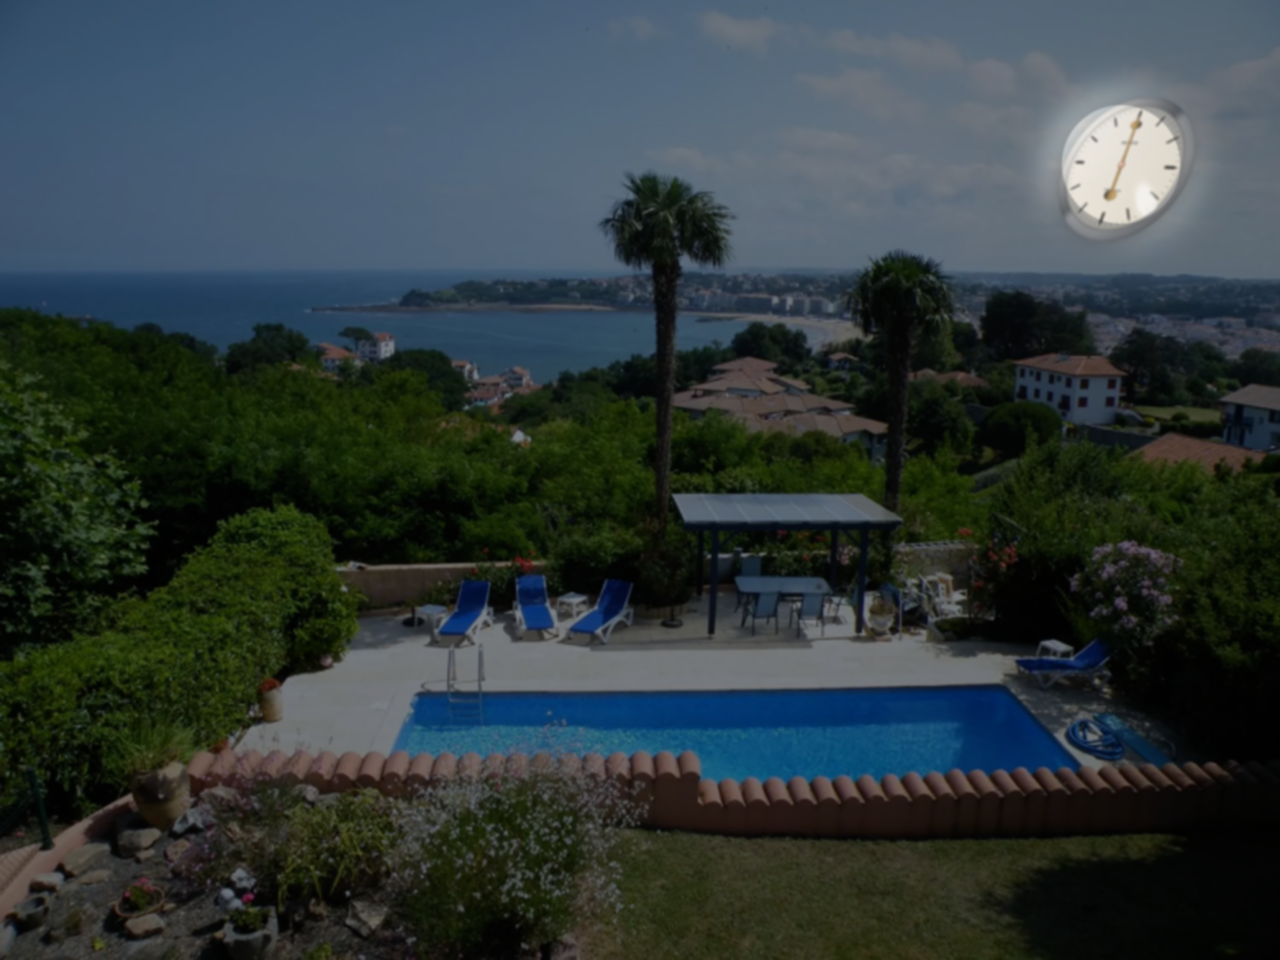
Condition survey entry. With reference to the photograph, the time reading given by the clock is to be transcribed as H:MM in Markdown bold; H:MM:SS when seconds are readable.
**6:00**
